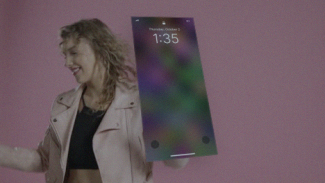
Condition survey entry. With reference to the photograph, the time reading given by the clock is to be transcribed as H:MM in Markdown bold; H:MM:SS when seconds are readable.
**1:35**
